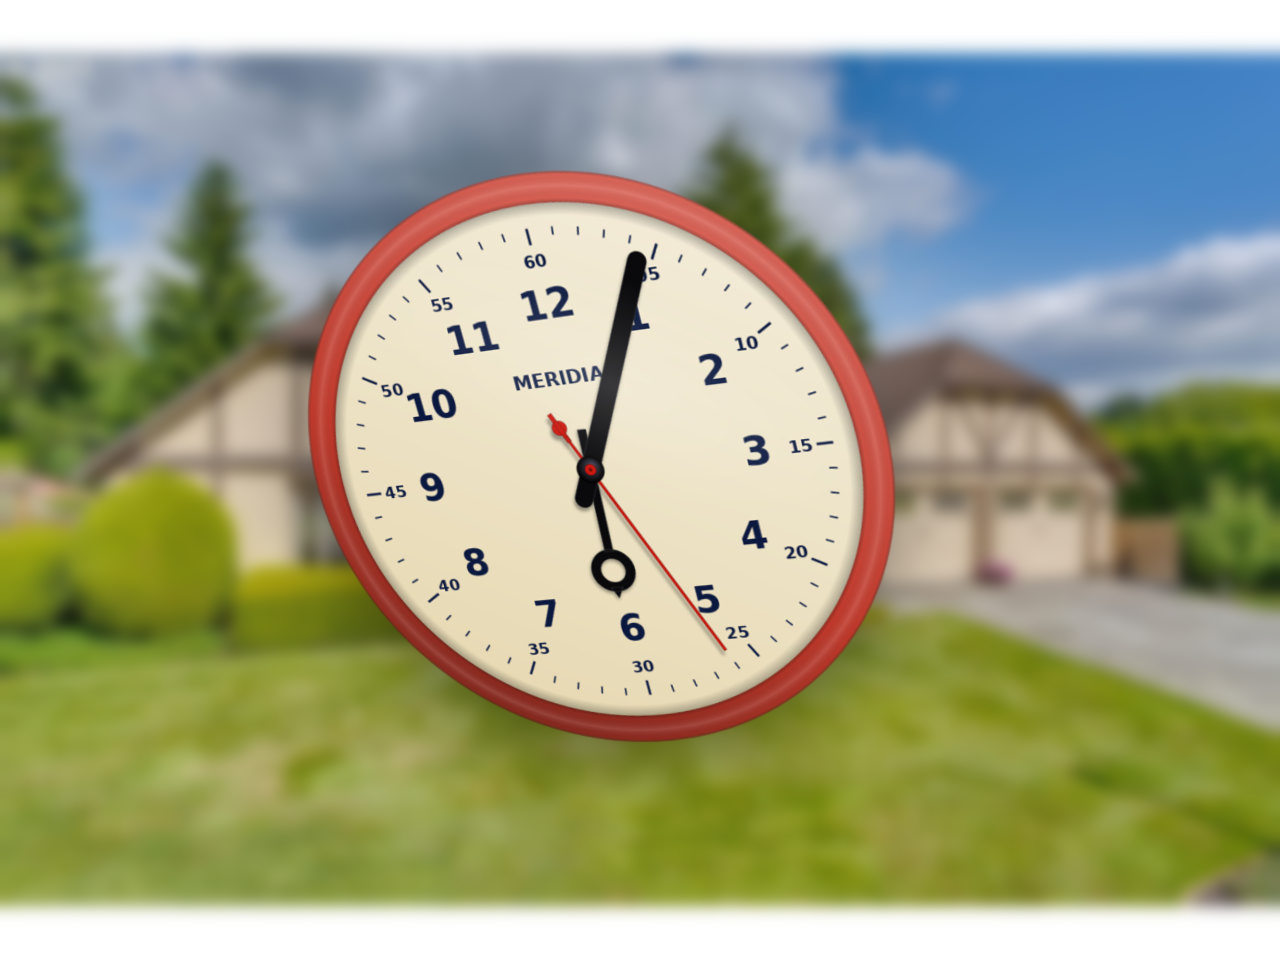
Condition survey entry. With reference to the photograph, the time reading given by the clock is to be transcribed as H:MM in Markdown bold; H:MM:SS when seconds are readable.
**6:04:26**
